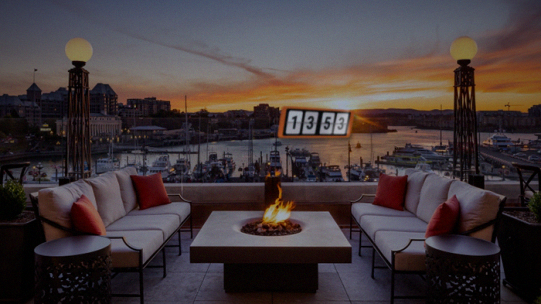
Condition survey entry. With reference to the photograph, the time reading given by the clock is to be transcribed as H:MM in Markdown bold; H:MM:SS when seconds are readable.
**13:53**
